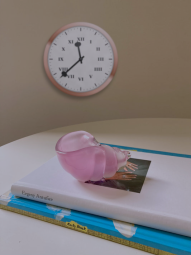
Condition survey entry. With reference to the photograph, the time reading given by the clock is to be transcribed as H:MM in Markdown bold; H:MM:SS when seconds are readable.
**11:38**
